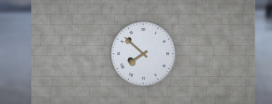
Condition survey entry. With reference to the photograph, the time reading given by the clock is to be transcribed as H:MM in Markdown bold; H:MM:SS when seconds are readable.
**7:52**
